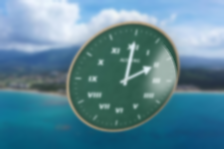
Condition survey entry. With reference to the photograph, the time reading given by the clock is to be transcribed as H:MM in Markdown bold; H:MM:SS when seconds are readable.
**2:00**
